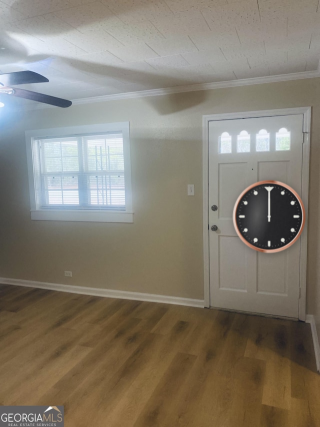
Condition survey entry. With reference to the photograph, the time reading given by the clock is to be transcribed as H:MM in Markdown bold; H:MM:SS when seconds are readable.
**12:00**
